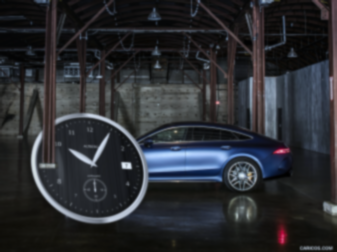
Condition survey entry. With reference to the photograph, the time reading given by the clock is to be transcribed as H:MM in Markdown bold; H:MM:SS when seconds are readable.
**10:05**
